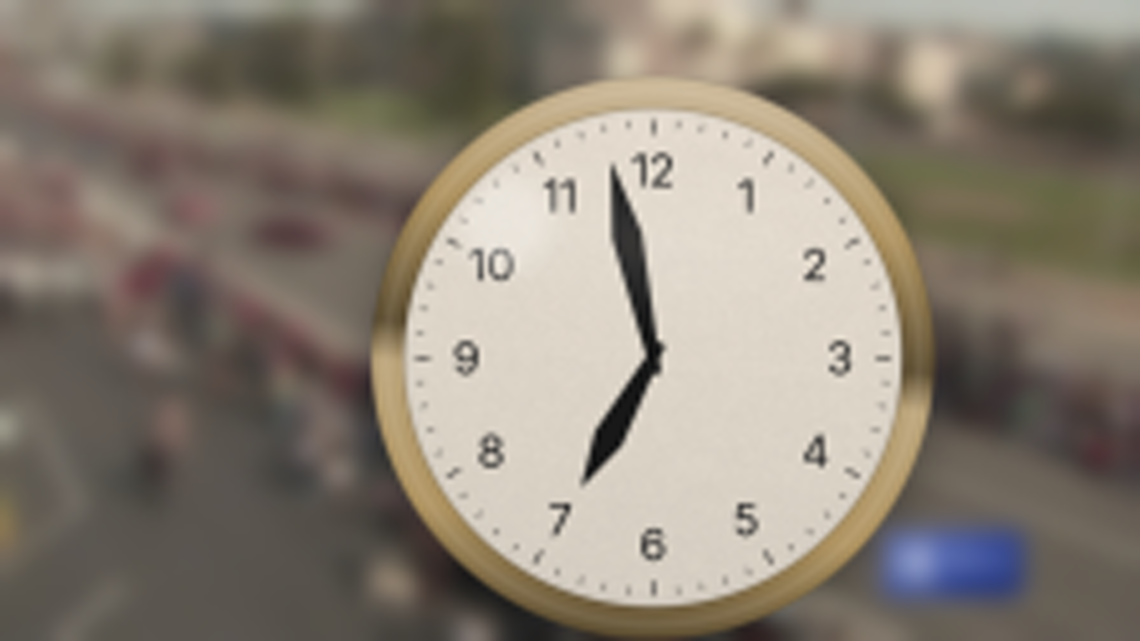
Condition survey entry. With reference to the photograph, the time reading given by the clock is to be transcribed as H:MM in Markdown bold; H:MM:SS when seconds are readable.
**6:58**
